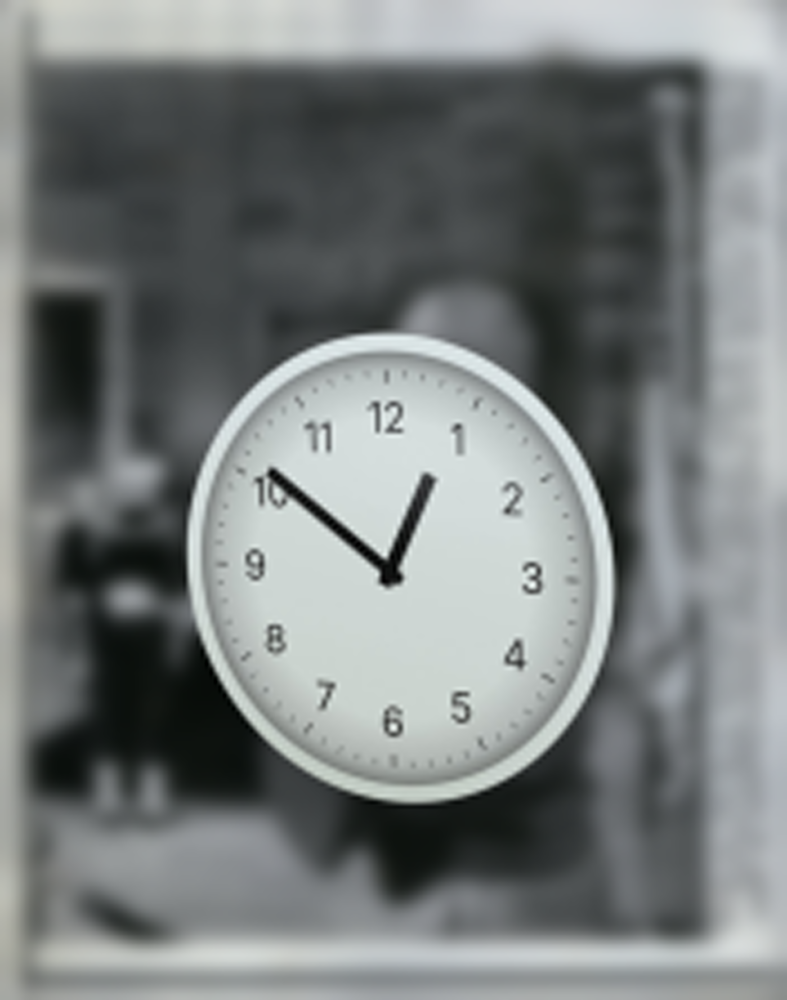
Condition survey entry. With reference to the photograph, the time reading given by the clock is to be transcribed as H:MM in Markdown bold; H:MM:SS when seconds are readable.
**12:51**
